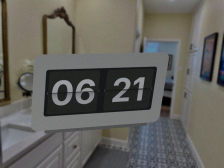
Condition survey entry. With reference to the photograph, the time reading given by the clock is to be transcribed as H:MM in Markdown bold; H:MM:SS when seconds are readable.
**6:21**
